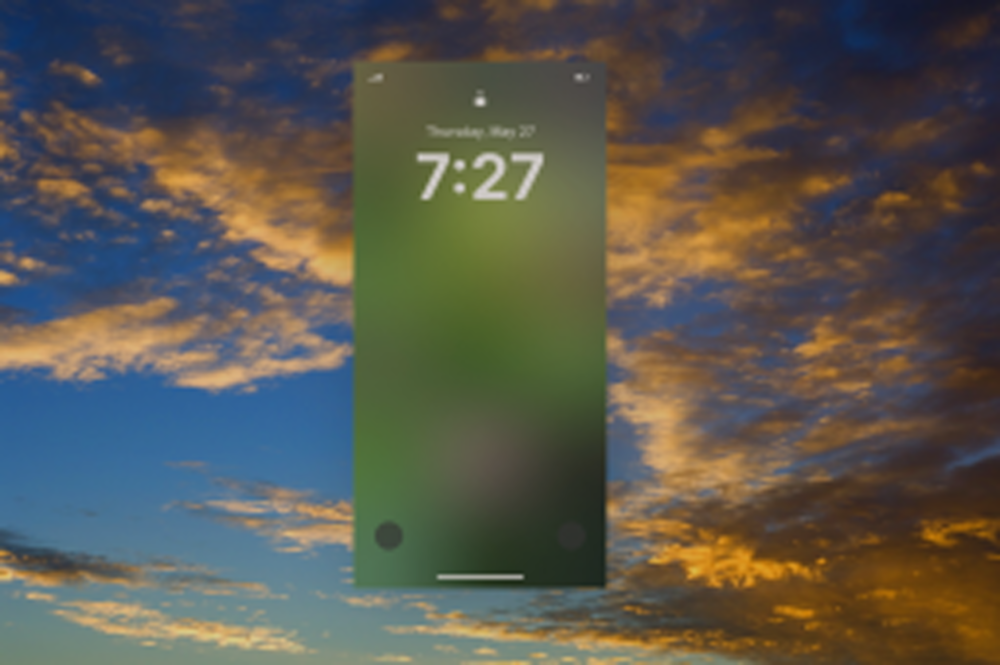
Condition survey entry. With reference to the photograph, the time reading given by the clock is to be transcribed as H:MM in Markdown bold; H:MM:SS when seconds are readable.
**7:27**
